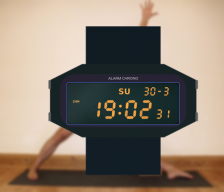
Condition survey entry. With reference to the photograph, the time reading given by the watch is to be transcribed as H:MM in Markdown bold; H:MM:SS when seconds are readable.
**19:02:31**
